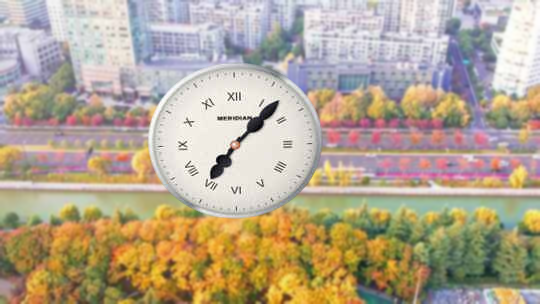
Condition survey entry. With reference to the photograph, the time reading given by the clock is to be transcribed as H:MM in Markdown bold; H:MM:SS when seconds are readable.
**7:07**
